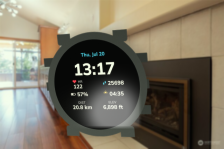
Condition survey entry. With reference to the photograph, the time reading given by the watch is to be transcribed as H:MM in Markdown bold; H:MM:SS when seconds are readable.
**13:17**
